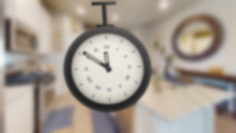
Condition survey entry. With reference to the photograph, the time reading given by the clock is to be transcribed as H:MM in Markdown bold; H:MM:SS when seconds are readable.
**11:51**
